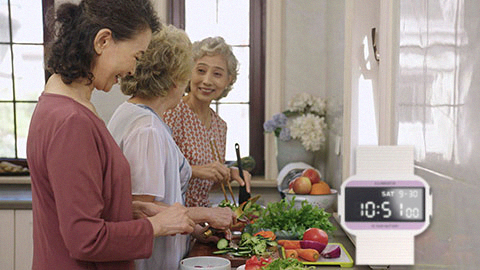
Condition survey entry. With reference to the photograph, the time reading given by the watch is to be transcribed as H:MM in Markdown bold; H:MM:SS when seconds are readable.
**10:51:00**
